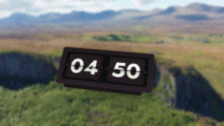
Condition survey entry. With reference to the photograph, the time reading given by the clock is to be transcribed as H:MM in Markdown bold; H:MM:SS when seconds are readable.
**4:50**
